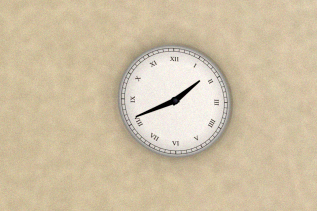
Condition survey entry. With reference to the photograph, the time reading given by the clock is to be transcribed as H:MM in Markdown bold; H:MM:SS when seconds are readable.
**1:41**
